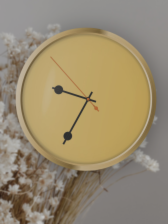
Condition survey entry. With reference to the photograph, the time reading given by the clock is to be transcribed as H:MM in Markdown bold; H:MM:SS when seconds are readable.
**9:34:53**
